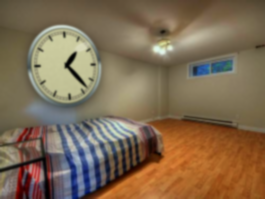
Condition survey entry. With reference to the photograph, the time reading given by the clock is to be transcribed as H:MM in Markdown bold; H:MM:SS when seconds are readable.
**1:23**
